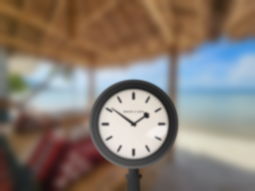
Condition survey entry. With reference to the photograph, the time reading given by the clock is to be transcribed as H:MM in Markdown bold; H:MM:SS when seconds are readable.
**1:51**
